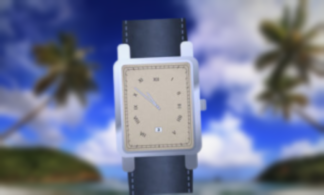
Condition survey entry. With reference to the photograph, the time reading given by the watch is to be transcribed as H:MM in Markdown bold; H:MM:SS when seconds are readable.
**10:52**
